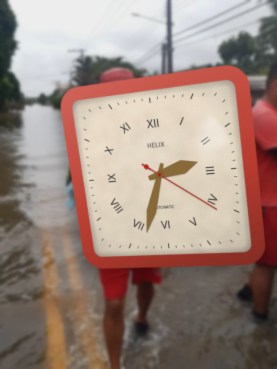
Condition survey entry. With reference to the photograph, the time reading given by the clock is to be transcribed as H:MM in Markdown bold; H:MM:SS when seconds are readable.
**2:33:21**
